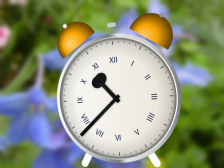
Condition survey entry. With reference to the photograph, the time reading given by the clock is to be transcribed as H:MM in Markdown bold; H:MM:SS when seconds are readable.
**10:38**
